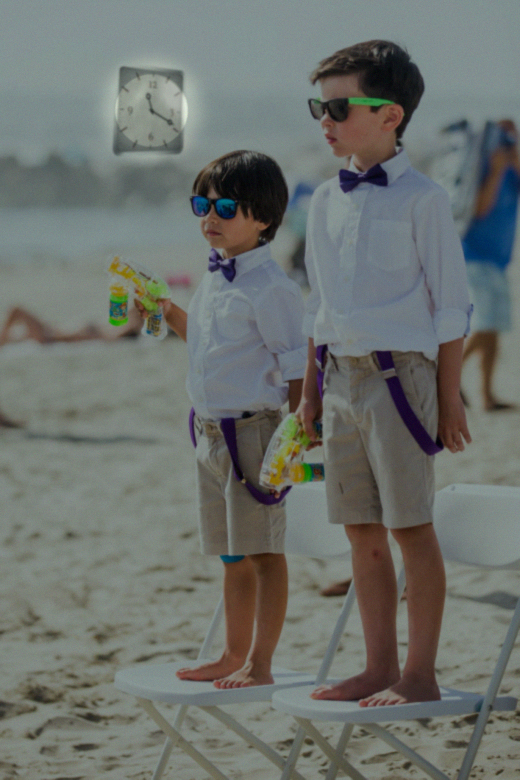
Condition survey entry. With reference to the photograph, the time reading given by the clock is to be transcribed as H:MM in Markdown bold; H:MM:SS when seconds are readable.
**11:19**
